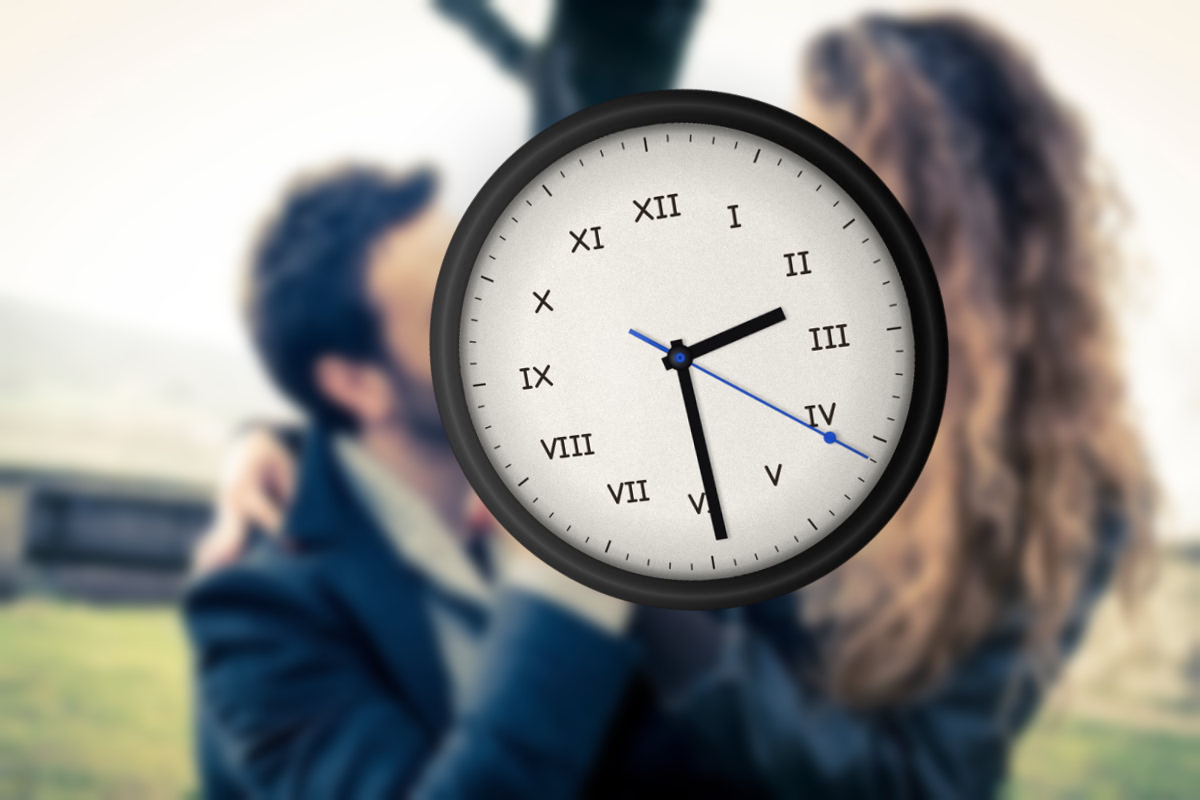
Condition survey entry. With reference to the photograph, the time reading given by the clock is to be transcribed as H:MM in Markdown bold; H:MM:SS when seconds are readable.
**2:29:21**
